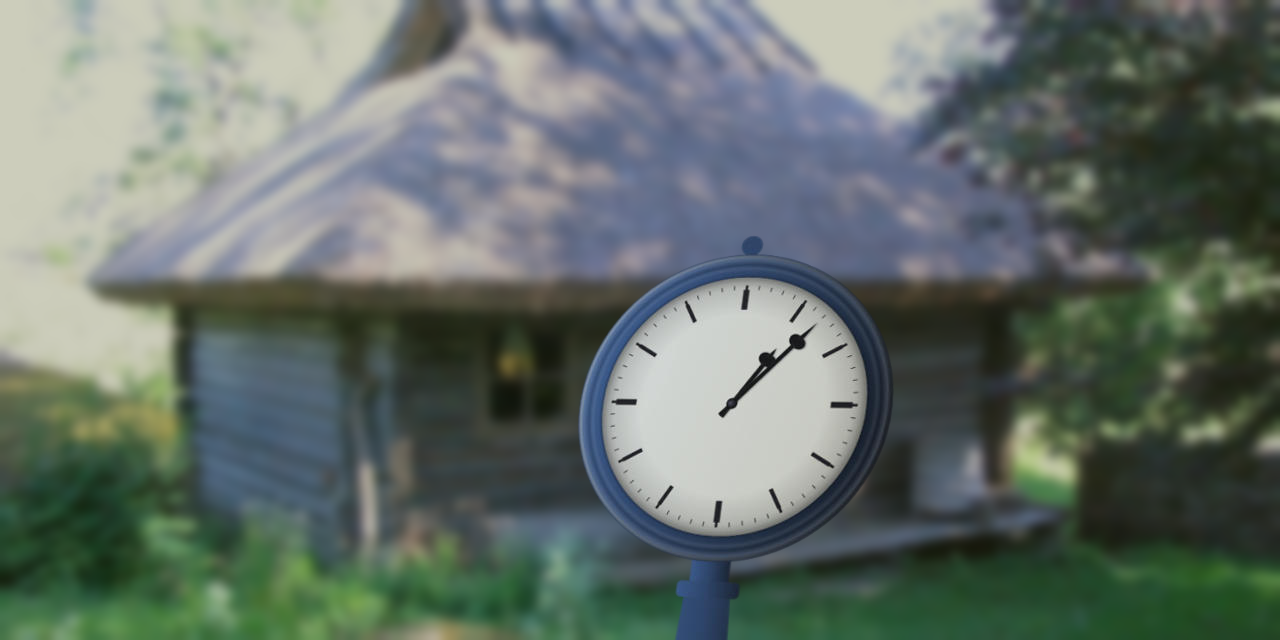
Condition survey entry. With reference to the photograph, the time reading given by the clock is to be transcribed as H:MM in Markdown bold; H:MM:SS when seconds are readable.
**1:07**
